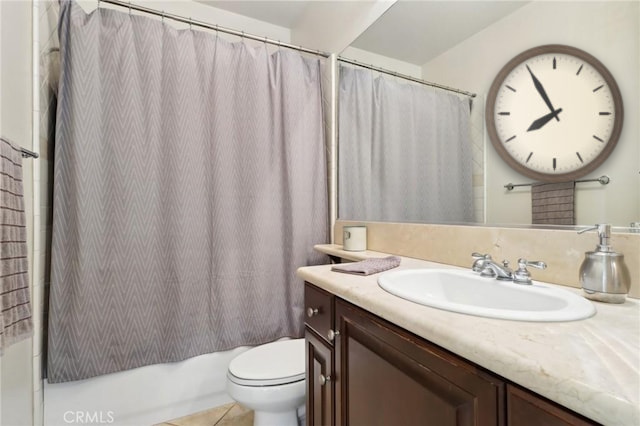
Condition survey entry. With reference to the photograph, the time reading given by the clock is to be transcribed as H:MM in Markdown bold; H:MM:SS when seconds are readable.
**7:55**
